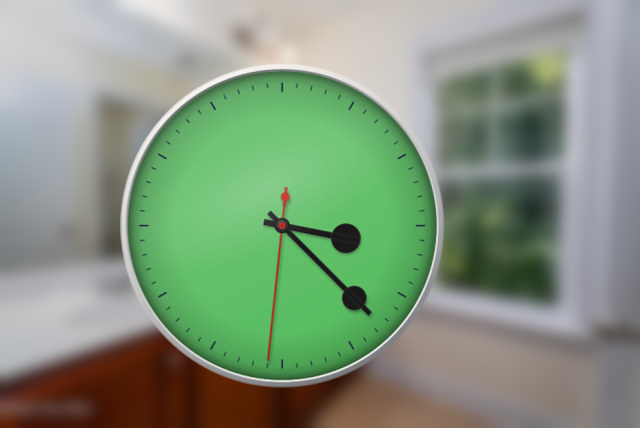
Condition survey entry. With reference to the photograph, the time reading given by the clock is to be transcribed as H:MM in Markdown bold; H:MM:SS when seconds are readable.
**3:22:31**
